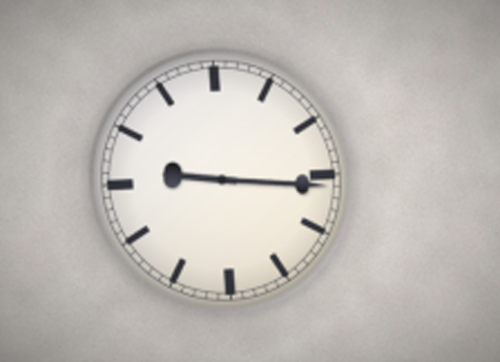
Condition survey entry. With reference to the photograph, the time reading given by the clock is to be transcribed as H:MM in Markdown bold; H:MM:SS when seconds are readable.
**9:16**
